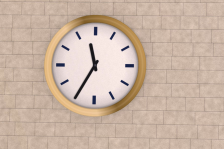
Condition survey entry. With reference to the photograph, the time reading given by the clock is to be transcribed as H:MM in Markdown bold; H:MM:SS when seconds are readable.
**11:35**
